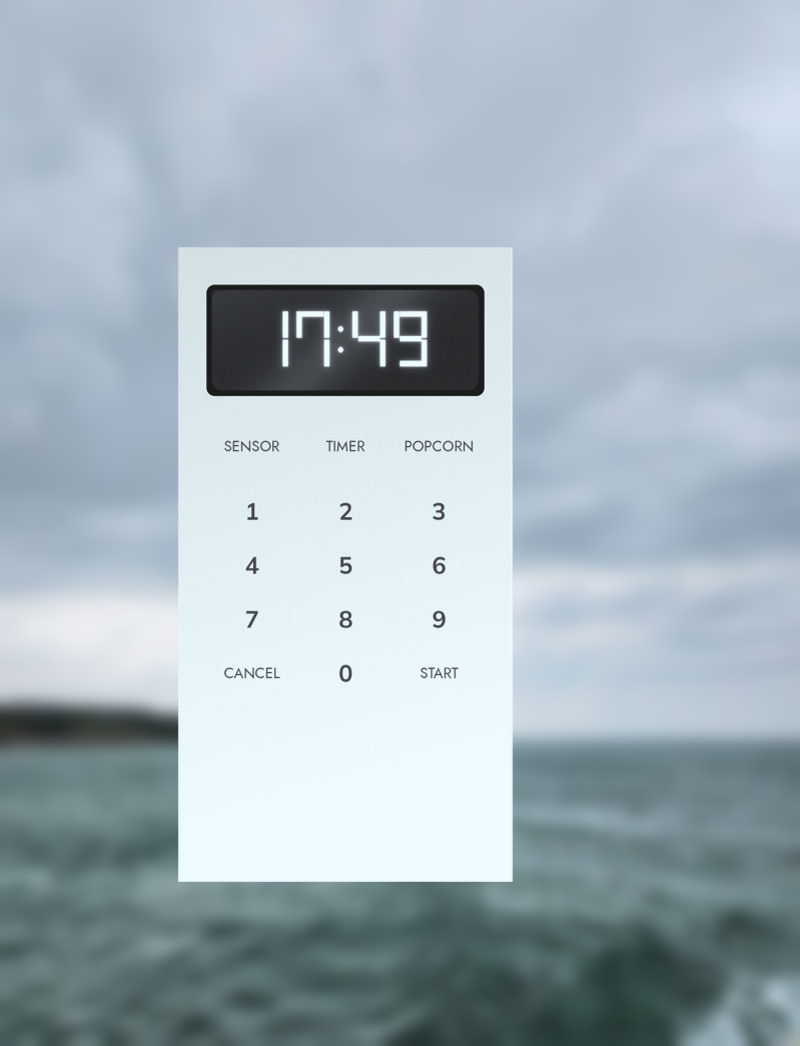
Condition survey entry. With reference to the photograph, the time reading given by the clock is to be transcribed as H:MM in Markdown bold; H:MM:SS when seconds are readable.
**17:49**
